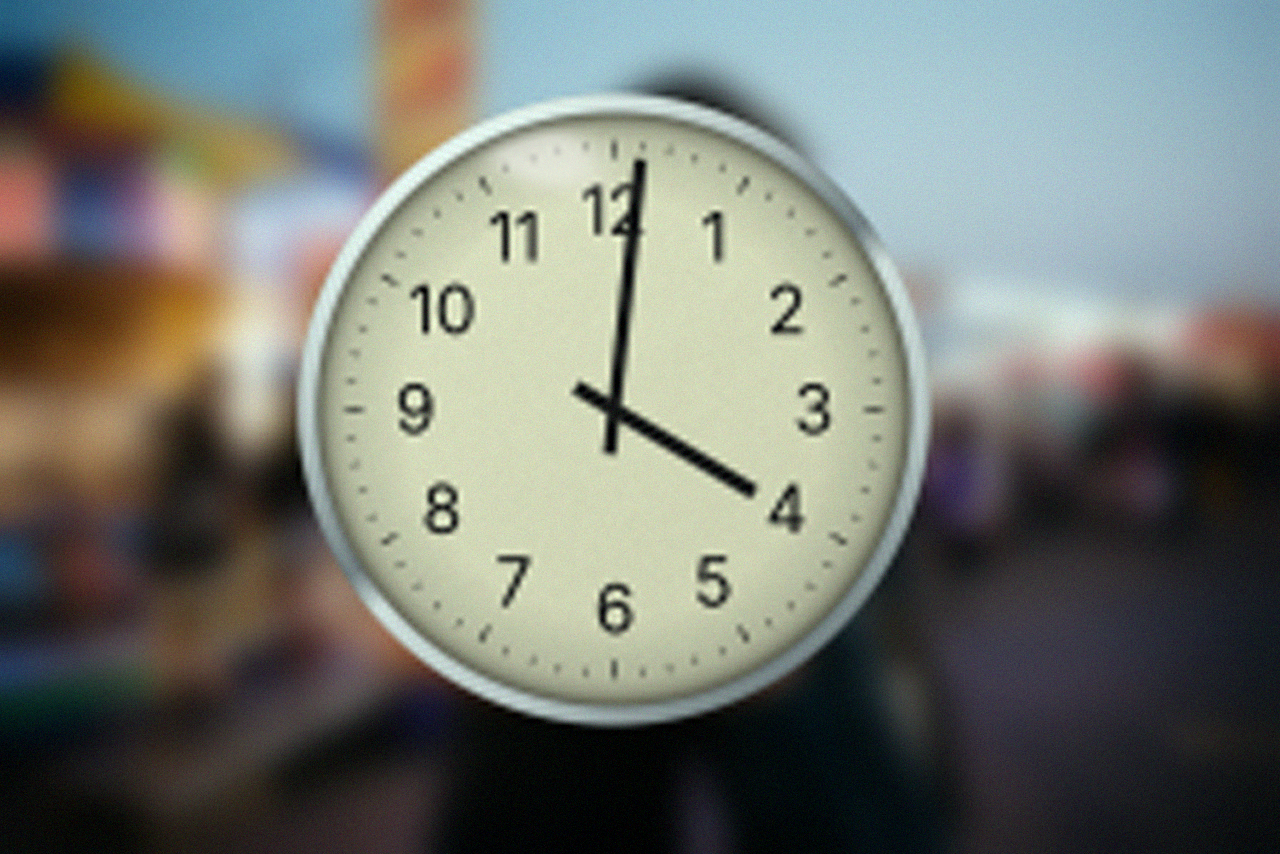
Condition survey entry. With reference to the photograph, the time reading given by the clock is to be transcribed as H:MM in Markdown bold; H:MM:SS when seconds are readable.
**4:01**
